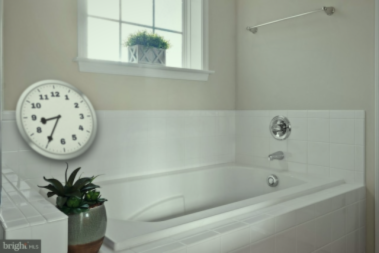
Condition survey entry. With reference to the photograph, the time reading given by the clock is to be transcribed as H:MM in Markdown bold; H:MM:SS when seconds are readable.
**8:35**
